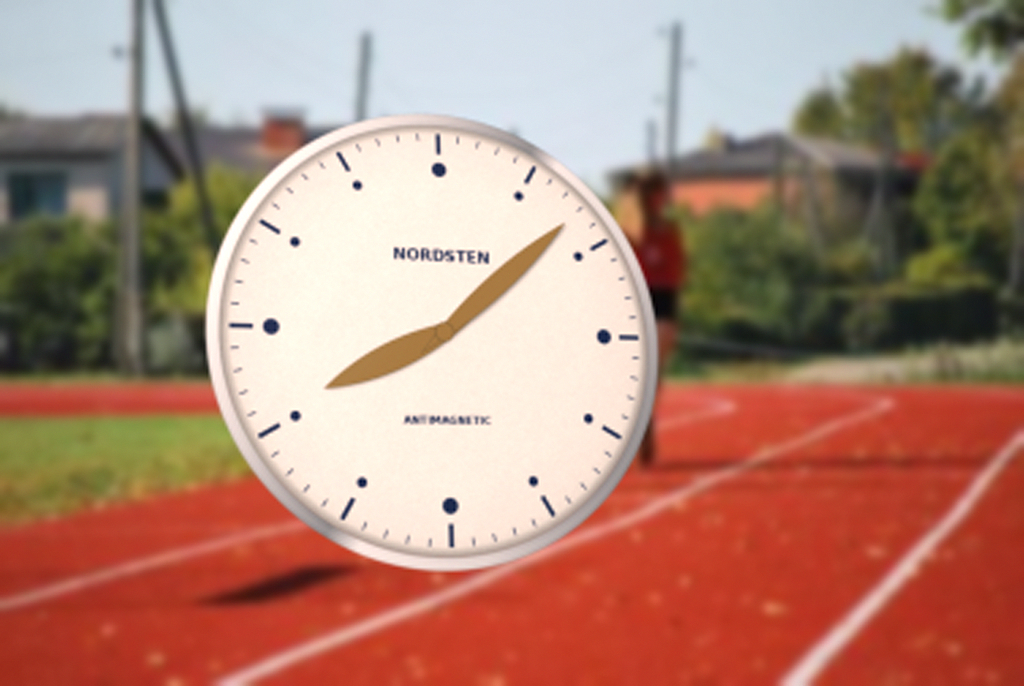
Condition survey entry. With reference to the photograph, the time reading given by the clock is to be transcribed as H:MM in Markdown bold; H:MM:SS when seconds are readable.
**8:08**
